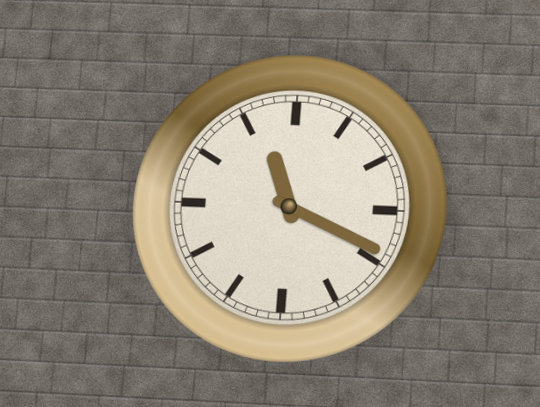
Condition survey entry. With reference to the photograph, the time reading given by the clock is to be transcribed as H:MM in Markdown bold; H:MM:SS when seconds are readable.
**11:19**
